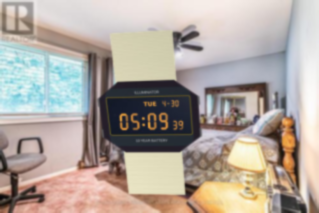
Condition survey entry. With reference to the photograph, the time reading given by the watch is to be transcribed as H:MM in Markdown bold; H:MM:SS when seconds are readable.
**5:09**
